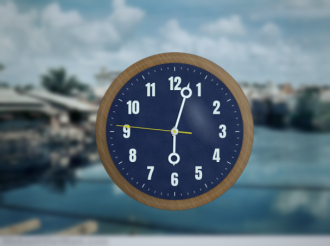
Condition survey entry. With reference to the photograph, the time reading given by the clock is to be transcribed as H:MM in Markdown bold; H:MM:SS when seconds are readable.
**6:02:46**
